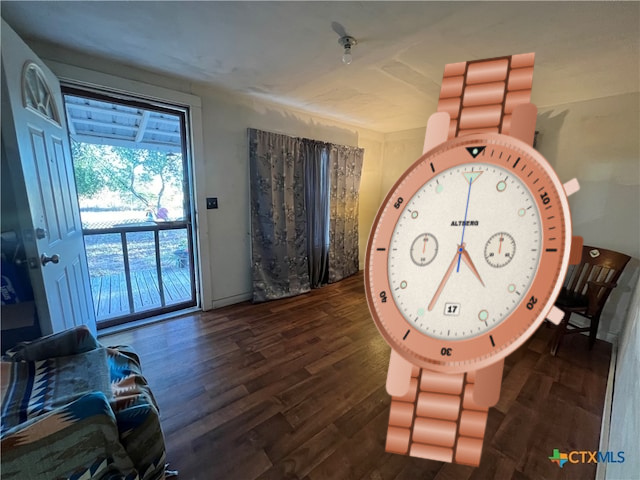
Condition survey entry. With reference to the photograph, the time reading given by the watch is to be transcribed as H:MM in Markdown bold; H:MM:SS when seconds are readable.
**4:34**
